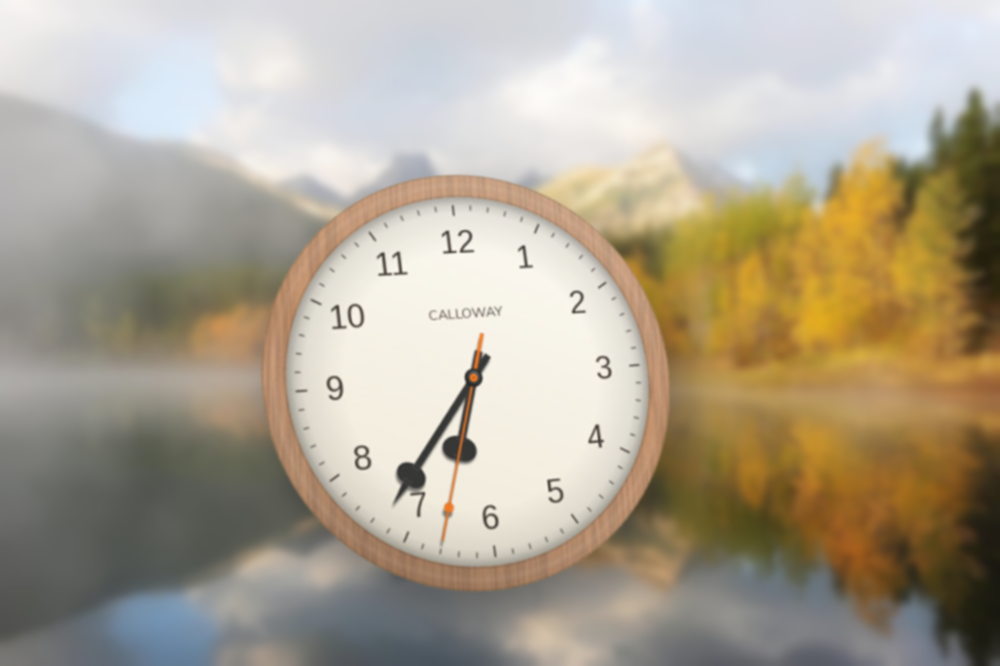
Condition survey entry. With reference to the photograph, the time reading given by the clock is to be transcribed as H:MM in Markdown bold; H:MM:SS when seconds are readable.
**6:36:33**
